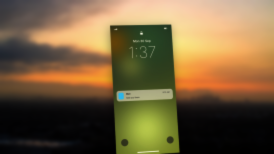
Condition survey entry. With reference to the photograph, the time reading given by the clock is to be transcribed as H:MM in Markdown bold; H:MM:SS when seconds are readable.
**1:37**
